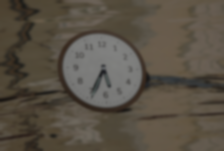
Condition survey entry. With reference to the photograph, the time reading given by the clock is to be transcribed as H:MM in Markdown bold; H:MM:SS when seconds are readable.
**5:34**
